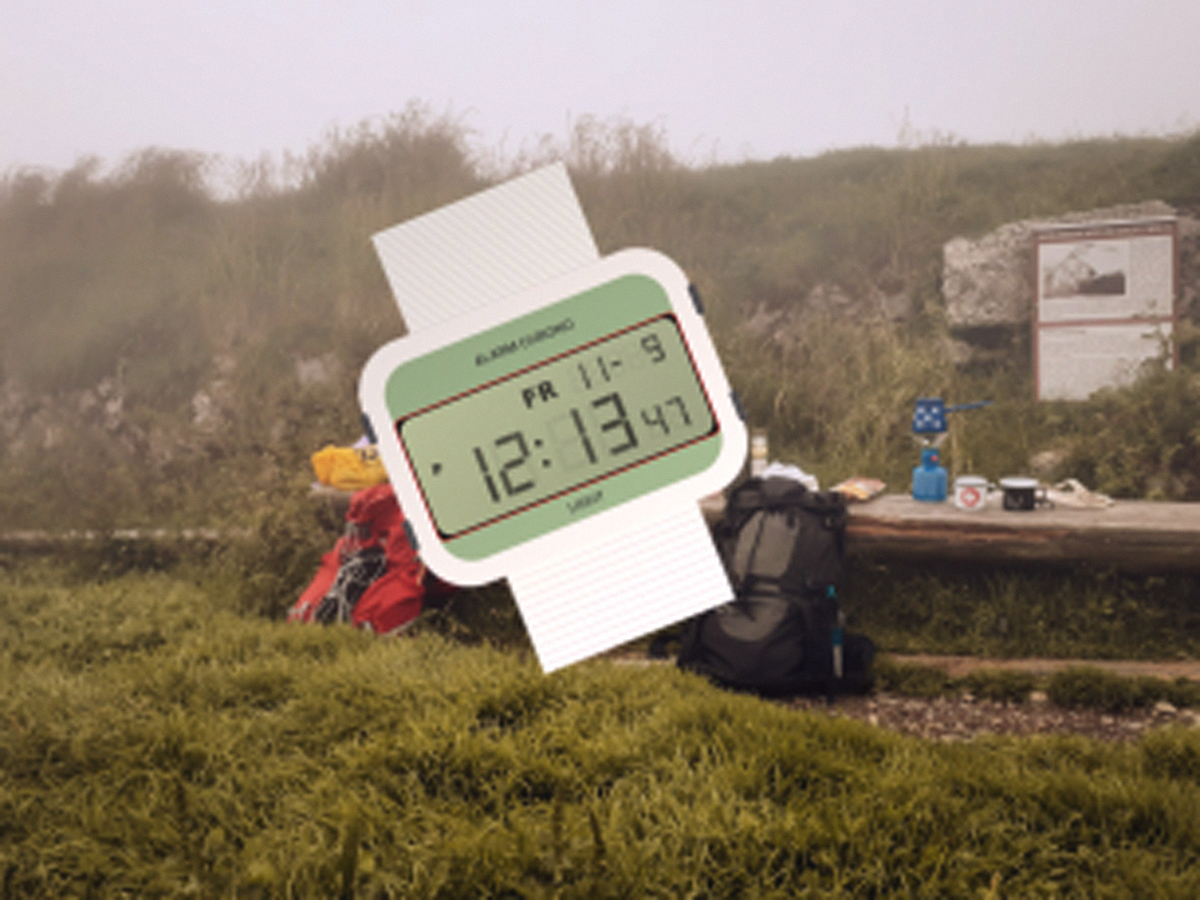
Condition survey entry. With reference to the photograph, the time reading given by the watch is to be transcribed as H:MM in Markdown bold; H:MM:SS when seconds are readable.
**12:13:47**
